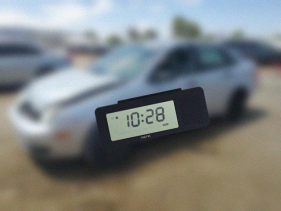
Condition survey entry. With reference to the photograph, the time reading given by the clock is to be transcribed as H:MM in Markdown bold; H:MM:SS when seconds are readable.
**10:28**
